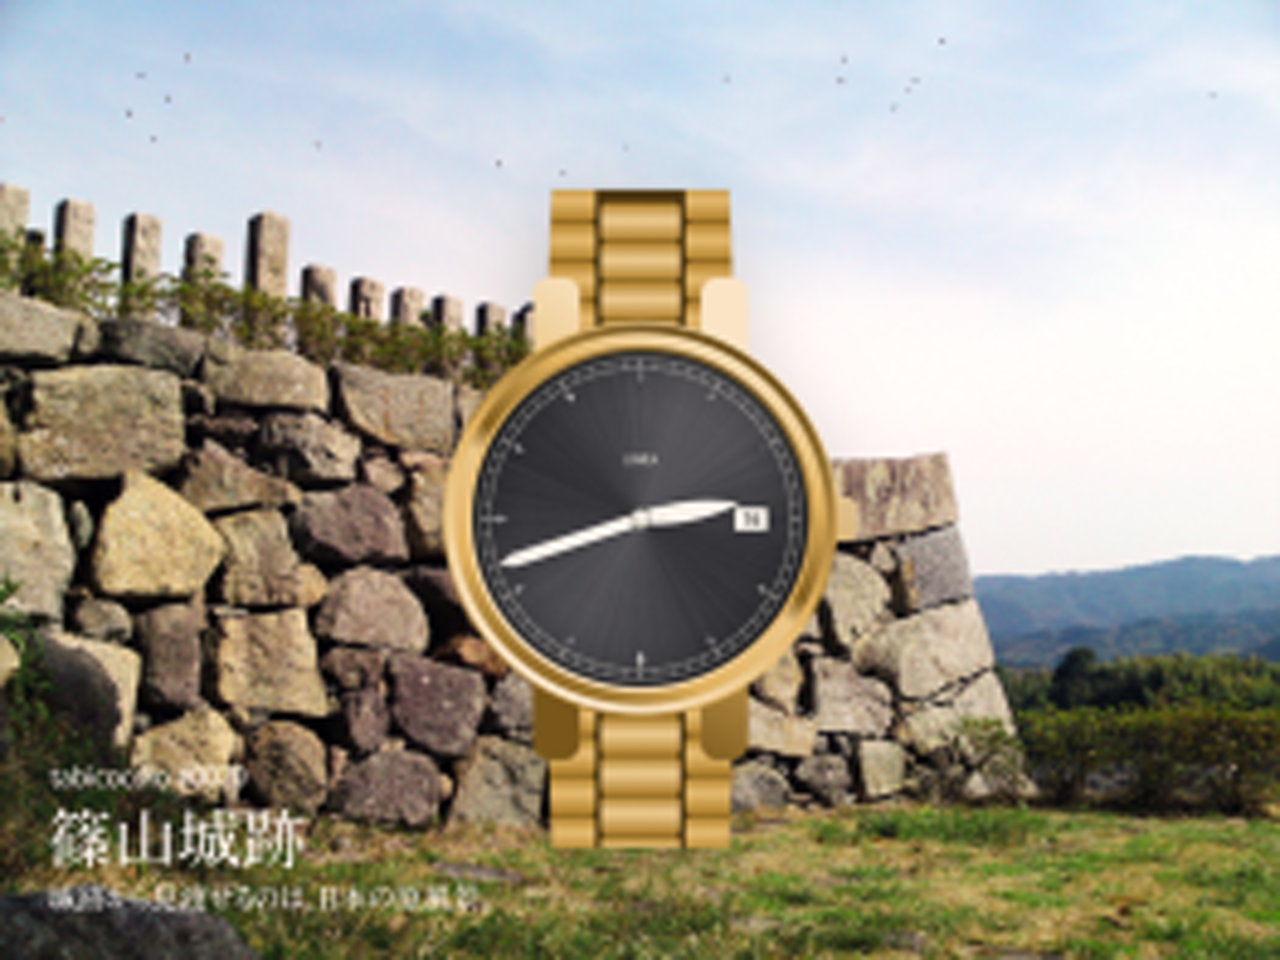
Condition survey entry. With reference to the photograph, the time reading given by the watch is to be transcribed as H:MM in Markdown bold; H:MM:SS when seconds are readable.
**2:42**
